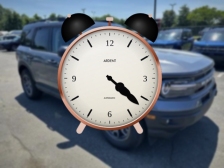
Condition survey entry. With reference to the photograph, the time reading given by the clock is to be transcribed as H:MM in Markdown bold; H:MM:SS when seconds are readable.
**4:22**
